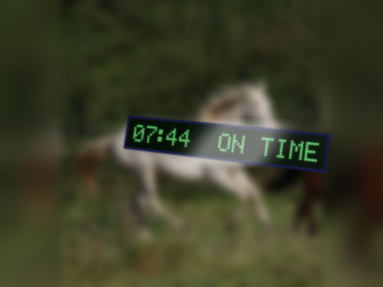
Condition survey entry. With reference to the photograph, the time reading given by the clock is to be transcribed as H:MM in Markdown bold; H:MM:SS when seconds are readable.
**7:44**
